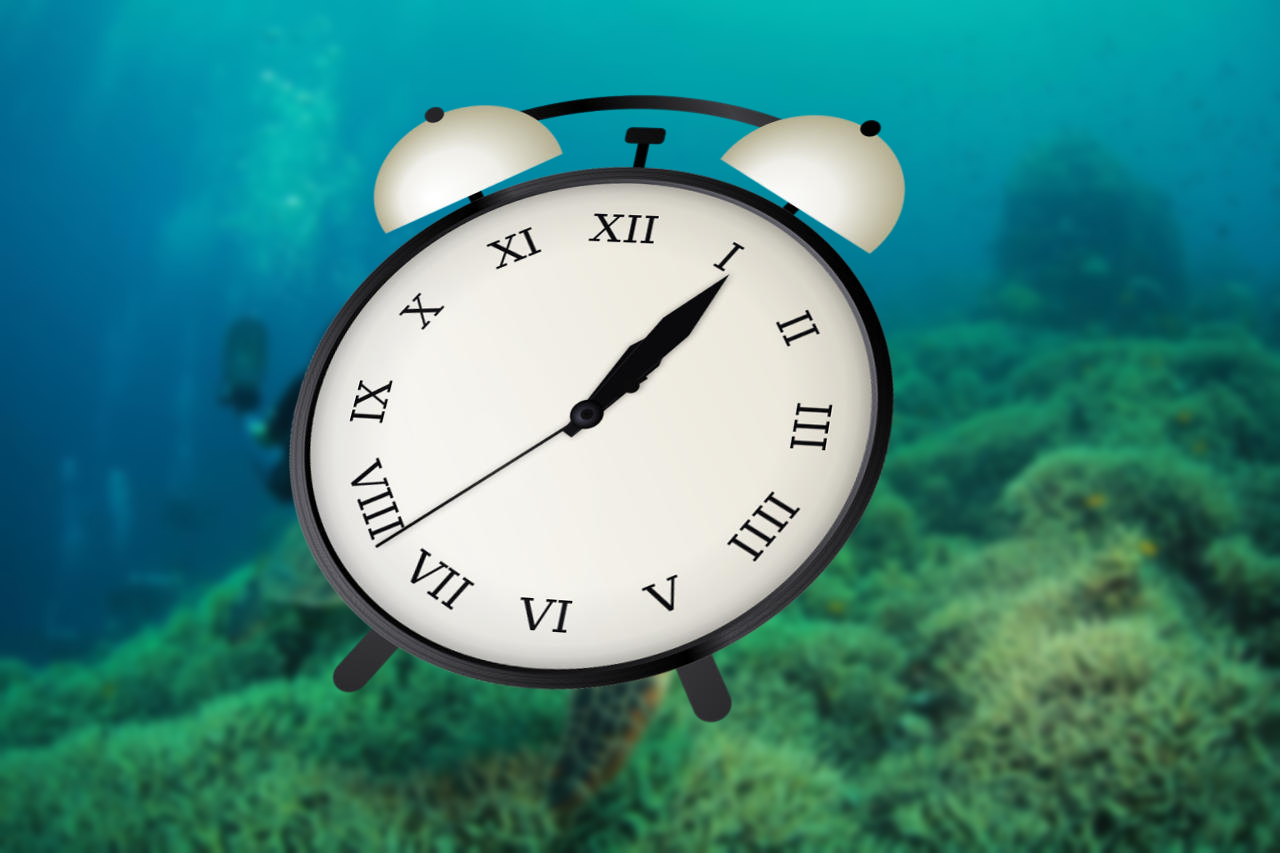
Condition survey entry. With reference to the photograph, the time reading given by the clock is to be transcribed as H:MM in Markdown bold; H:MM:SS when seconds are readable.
**1:05:38**
